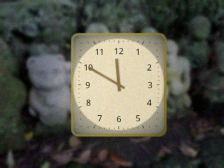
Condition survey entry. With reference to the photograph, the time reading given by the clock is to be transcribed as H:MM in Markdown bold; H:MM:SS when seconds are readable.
**11:50**
